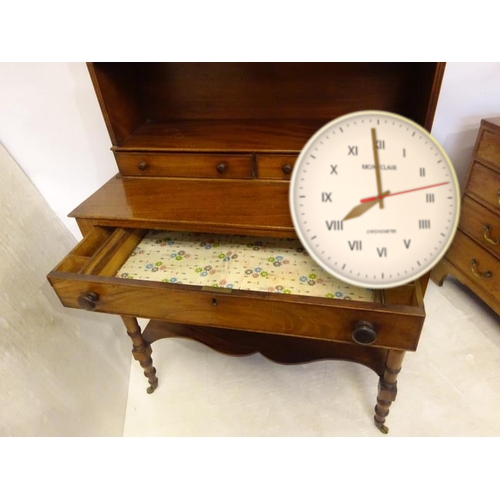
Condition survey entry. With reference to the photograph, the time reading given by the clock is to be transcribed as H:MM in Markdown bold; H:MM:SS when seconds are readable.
**7:59:13**
